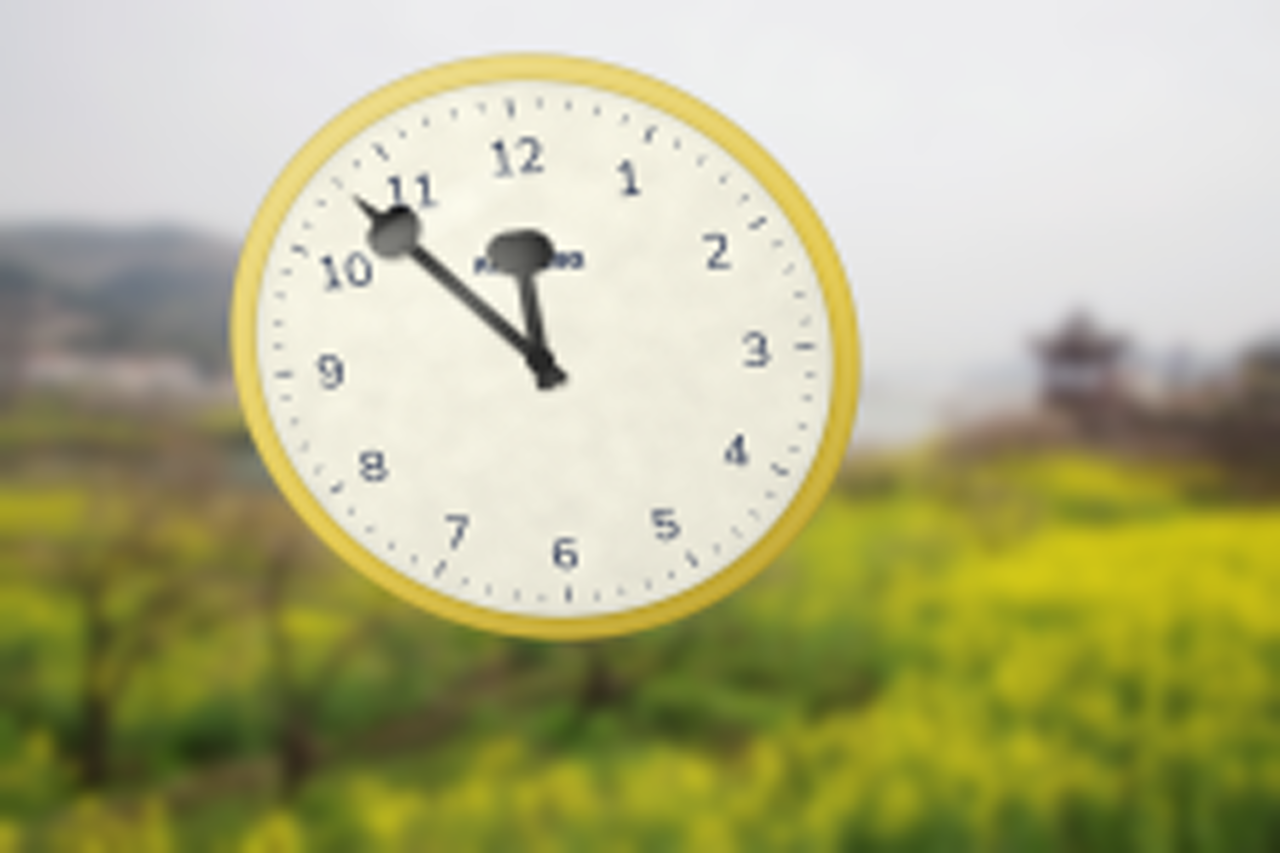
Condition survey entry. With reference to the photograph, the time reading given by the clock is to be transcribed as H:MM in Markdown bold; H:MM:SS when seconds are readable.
**11:53**
